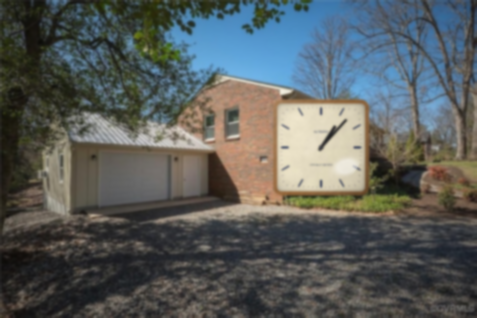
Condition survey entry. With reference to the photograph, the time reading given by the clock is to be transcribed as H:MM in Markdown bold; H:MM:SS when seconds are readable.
**1:07**
